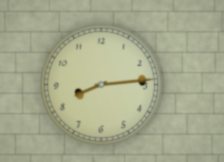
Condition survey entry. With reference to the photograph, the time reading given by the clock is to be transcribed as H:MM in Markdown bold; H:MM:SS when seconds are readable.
**8:14**
